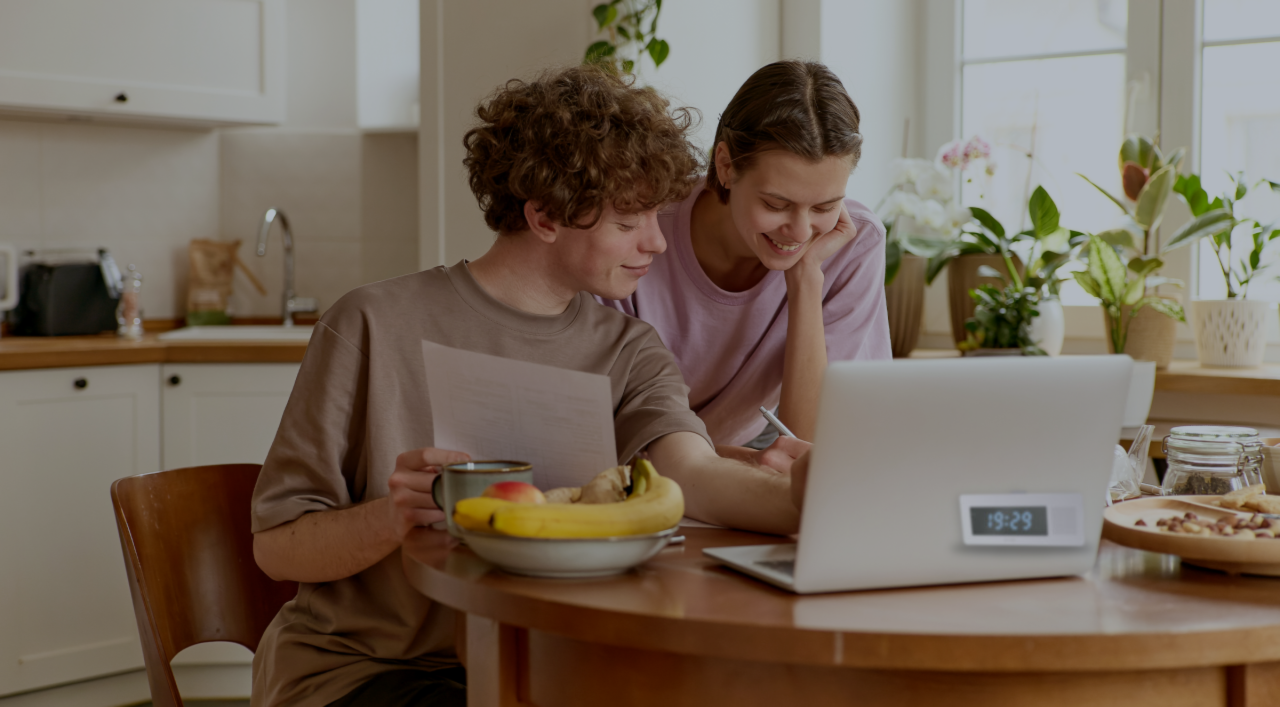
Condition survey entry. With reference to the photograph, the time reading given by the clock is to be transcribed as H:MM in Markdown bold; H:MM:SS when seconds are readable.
**19:29**
